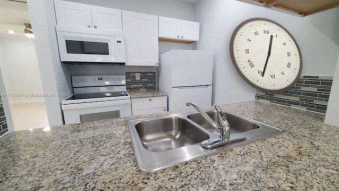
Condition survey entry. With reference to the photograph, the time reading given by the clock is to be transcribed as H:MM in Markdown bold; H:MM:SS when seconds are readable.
**12:34**
